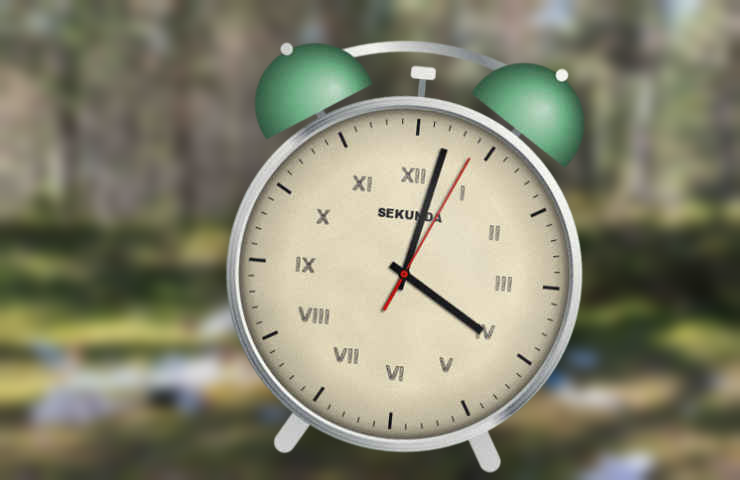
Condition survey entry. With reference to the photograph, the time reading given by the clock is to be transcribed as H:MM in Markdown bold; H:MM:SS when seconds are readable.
**4:02:04**
